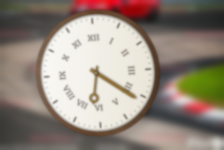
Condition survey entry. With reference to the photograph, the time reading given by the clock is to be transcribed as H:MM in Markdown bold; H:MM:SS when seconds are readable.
**6:21**
